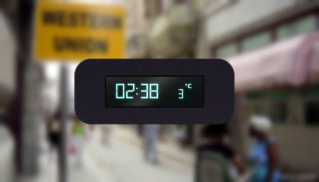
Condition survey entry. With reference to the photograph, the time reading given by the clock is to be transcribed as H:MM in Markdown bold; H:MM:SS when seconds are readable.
**2:38**
